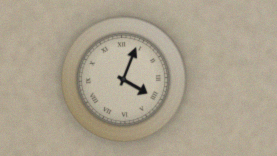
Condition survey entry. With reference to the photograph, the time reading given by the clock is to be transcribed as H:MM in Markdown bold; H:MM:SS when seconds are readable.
**4:04**
